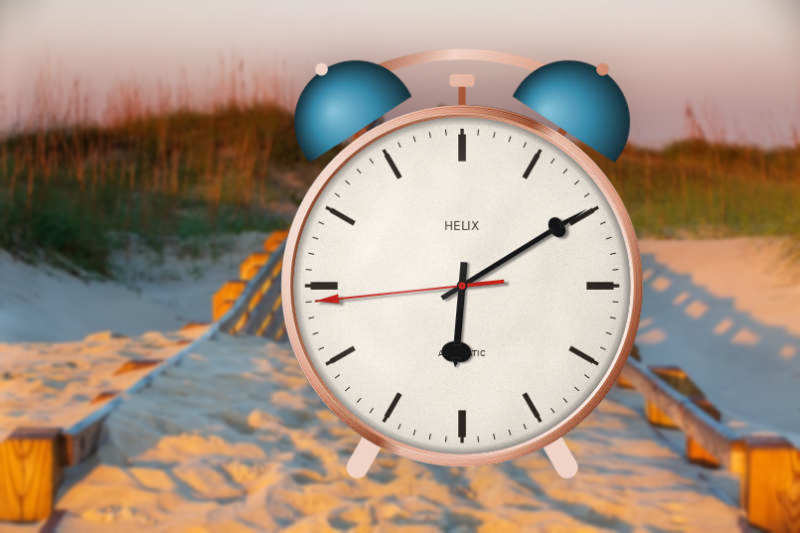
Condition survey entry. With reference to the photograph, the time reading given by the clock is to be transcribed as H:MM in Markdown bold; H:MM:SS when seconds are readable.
**6:09:44**
